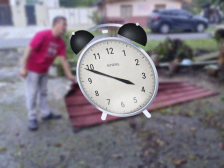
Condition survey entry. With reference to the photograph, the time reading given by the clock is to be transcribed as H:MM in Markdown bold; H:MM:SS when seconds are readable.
**3:49**
